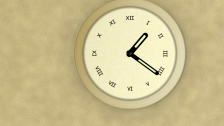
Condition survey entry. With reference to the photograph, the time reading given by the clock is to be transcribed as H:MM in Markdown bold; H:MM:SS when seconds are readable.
**1:21**
